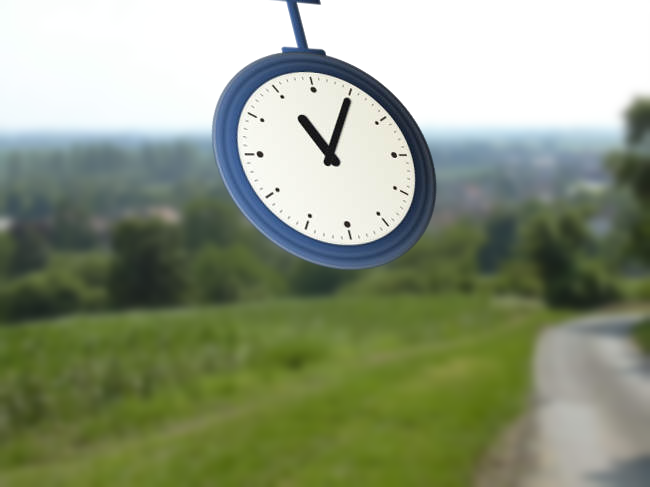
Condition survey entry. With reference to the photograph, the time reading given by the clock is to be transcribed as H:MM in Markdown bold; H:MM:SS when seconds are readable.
**11:05**
